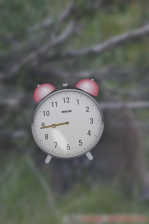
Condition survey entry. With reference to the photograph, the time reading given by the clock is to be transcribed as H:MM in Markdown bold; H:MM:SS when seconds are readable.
**8:44**
